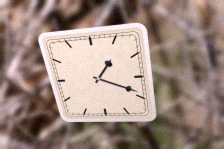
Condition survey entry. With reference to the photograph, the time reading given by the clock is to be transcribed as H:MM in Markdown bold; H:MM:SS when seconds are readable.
**1:19**
